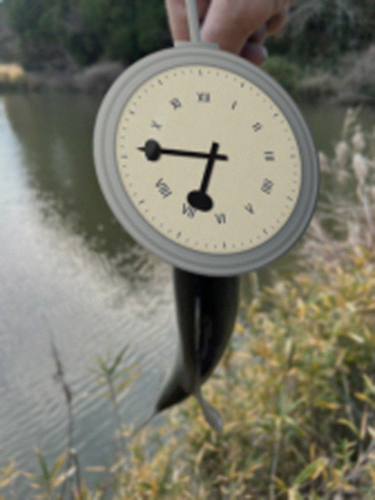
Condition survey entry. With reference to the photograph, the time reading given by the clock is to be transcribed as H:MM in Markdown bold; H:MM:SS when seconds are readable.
**6:46**
